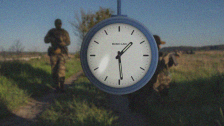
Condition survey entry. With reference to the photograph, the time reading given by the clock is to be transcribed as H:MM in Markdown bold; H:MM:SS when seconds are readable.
**1:29**
